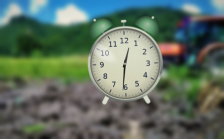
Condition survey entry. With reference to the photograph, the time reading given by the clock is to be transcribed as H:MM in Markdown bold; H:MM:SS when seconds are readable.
**12:31**
